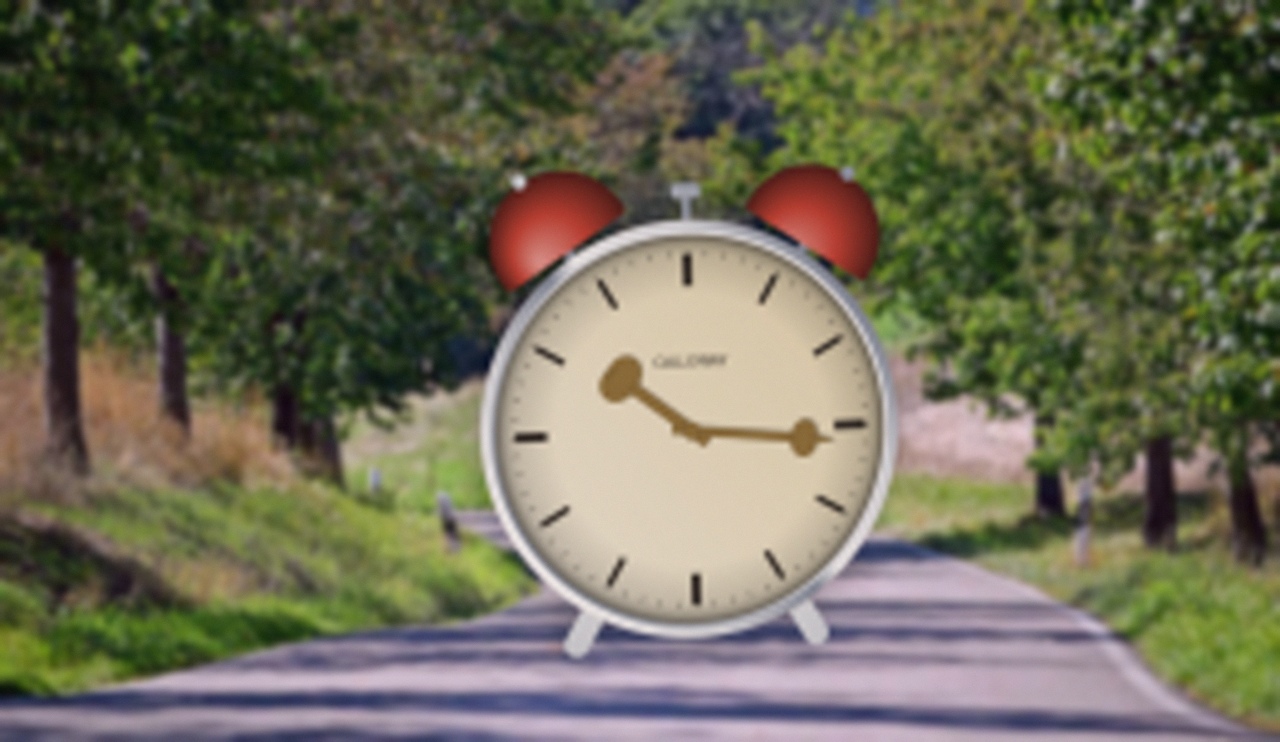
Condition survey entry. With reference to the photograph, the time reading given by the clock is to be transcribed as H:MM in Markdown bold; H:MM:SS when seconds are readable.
**10:16**
